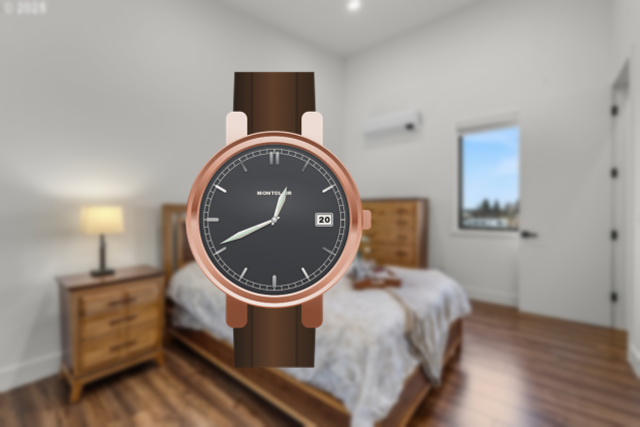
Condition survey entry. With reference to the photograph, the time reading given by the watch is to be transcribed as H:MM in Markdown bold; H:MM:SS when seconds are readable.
**12:41**
